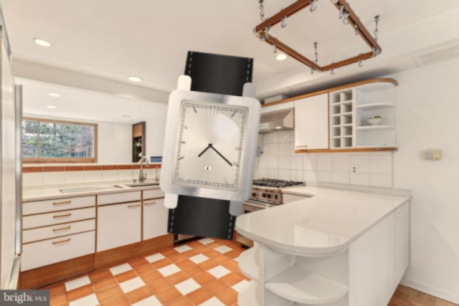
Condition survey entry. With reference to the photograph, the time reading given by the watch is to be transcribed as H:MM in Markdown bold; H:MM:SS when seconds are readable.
**7:21**
